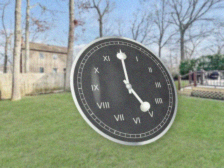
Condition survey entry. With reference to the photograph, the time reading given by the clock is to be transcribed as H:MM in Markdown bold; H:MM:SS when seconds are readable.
**5:00**
